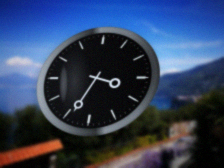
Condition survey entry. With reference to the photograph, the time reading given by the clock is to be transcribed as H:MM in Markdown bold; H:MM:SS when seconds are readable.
**3:34**
